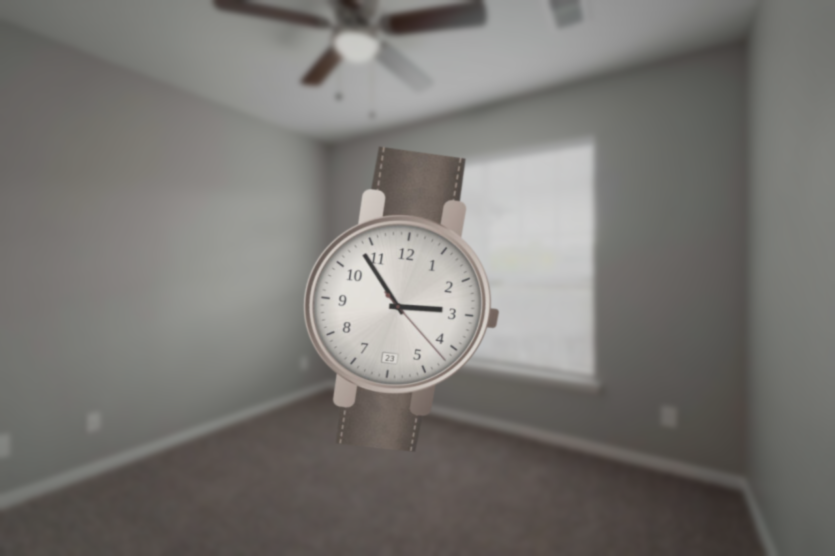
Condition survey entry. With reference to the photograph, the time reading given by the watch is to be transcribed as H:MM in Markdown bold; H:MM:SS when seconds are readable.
**2:53:22**
